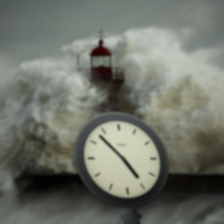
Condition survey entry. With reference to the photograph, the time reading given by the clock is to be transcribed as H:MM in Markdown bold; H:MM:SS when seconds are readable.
**4:53**
